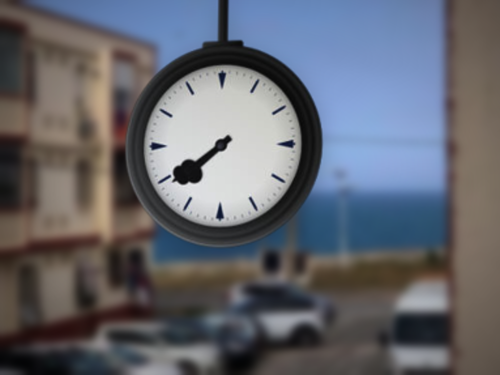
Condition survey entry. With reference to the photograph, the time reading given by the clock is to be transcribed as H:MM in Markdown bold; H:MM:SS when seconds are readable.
**7:39**
